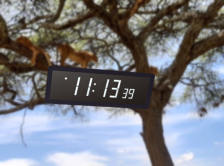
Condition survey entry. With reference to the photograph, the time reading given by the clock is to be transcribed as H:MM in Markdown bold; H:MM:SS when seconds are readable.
**11:13:39**
